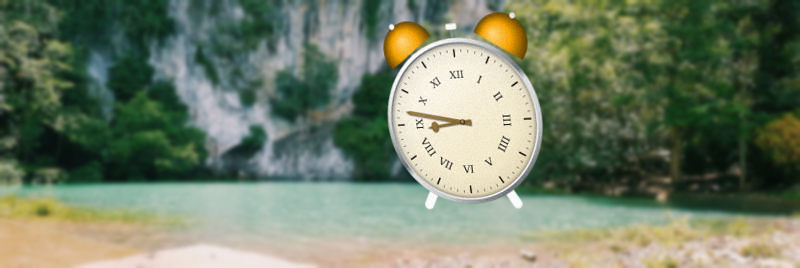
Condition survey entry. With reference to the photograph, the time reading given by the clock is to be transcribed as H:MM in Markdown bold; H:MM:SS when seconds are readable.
**8:47**
